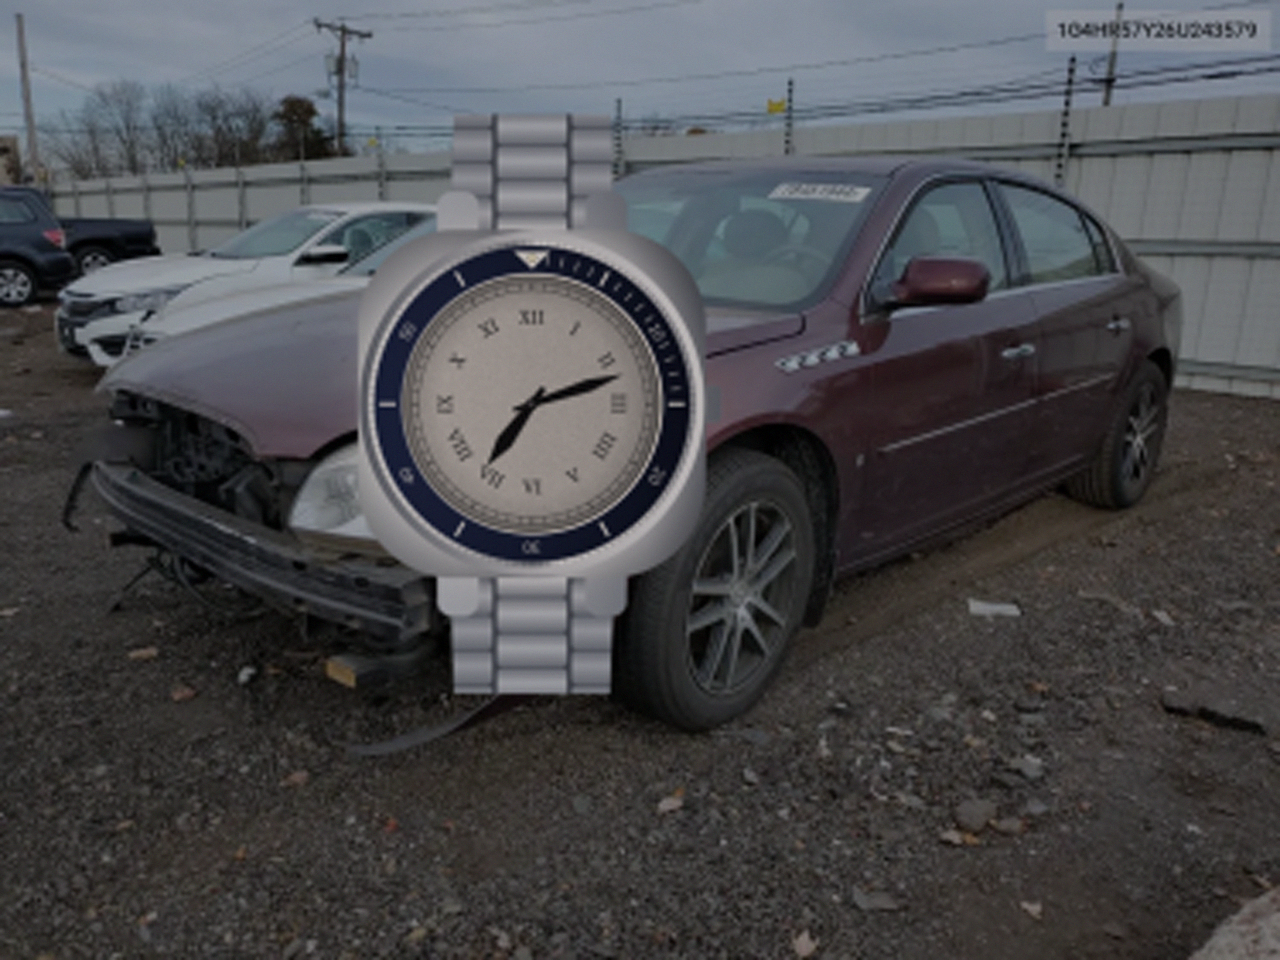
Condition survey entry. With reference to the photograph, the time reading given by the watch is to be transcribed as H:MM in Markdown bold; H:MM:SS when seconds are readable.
**7:12**
